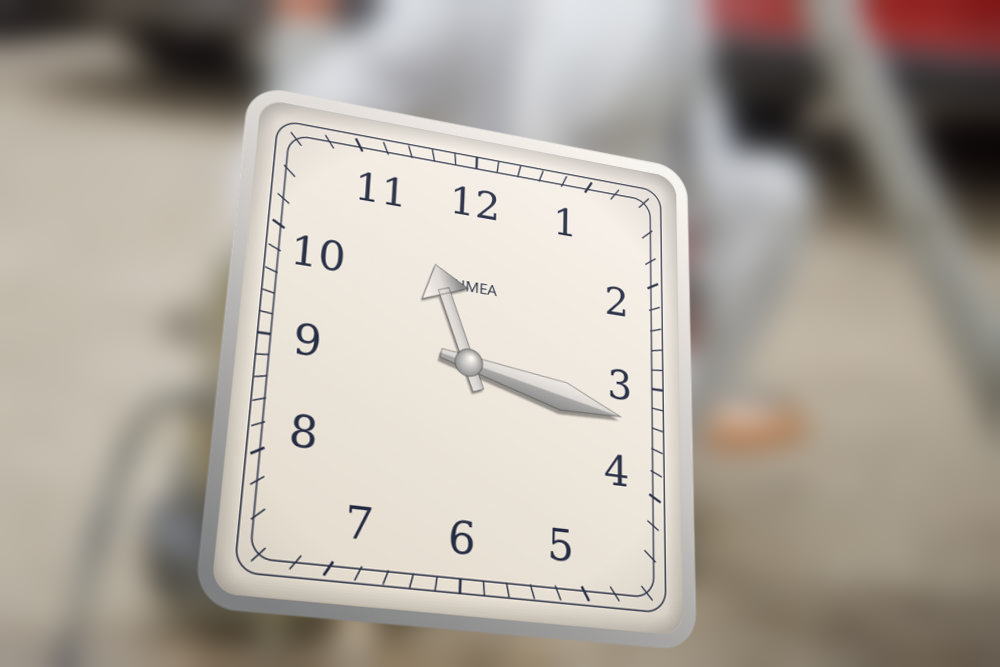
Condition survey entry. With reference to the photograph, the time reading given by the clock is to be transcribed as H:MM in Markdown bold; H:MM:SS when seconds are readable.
**11:17**
